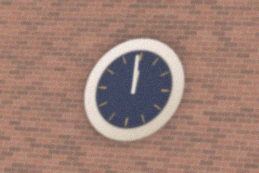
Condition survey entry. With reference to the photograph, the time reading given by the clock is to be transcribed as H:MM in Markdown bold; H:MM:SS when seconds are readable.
**11:59**
